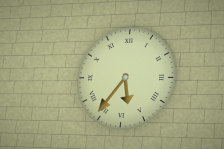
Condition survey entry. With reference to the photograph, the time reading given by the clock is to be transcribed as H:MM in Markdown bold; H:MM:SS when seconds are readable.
**5:36**
